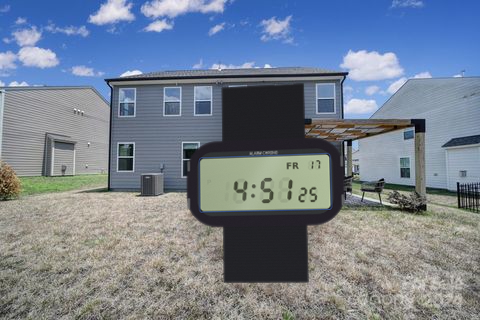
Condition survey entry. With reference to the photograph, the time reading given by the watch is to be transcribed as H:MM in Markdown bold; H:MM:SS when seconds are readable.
**4:51:25**
